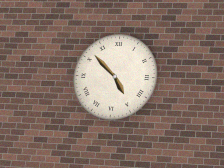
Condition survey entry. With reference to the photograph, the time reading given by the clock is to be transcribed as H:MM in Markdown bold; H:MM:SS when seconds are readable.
**4:52**
